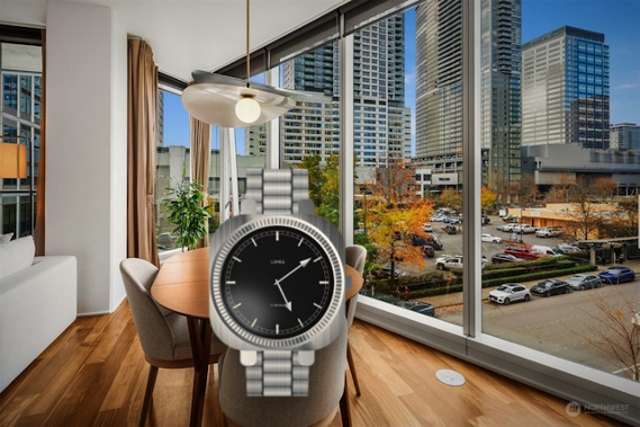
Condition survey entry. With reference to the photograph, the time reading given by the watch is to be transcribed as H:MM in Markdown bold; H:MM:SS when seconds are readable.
**5:09**
